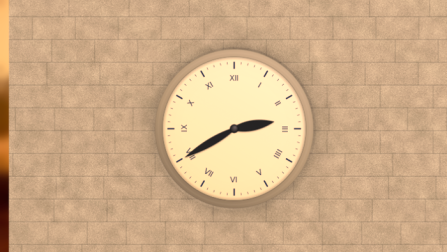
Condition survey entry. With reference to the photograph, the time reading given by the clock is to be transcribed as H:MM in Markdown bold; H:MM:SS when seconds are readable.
**2:40**
